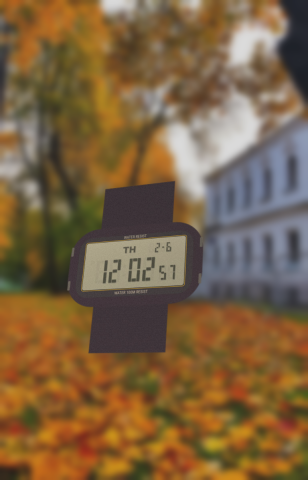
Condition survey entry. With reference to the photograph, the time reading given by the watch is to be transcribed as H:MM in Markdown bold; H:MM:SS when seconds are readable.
**12:02:57**
